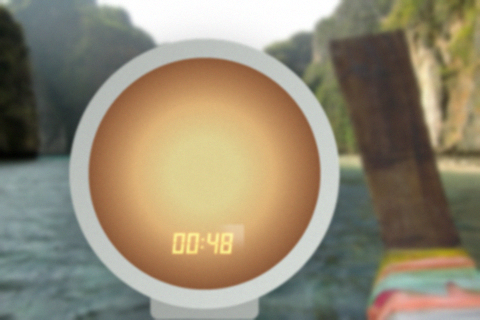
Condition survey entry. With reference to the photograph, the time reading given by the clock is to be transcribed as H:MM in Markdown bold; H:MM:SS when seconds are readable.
**0:48**
